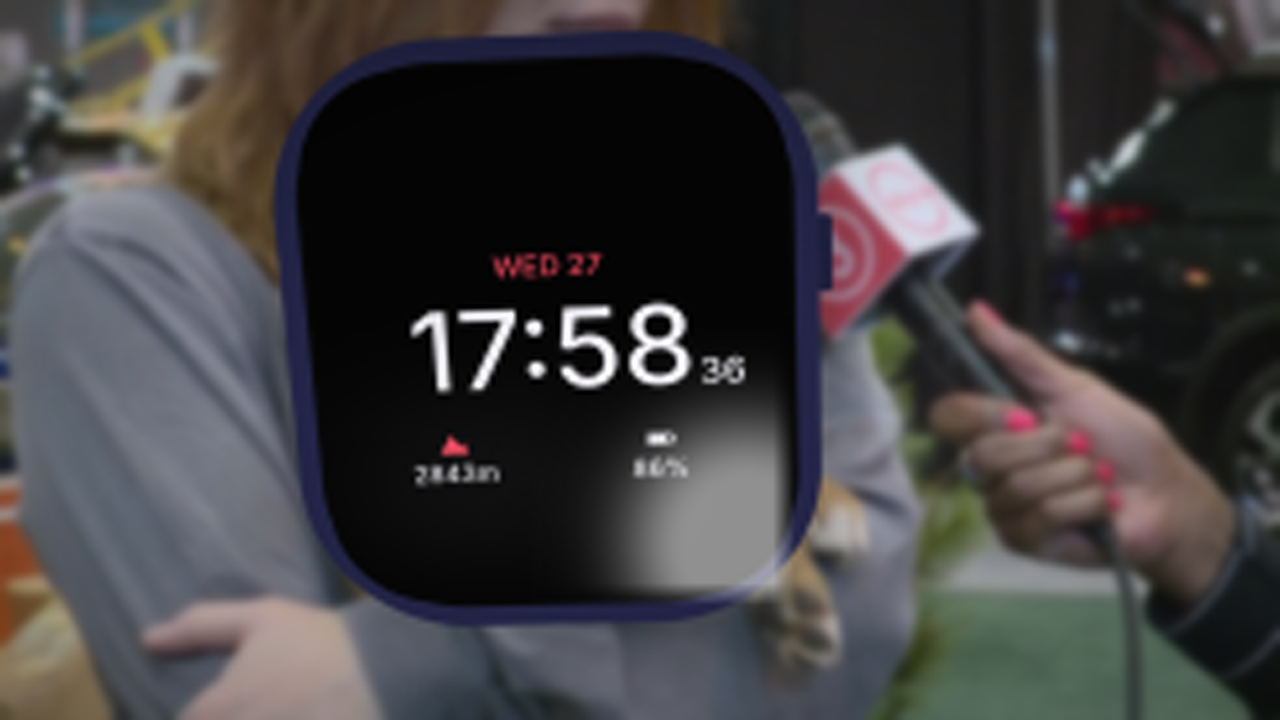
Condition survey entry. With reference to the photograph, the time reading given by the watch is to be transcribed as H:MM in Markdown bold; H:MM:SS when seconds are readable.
**17:58:36**
